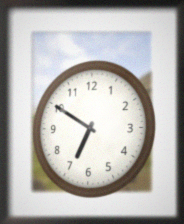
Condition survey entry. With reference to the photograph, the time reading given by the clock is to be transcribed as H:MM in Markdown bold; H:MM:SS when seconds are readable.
**6:50**
